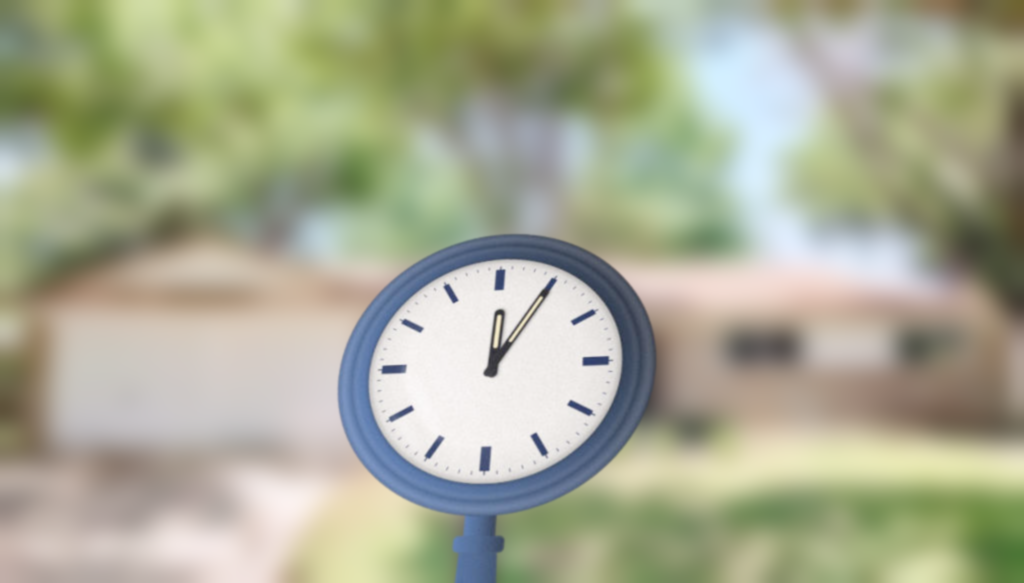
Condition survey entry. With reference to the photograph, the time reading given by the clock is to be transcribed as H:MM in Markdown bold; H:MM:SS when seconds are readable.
**12:05**
